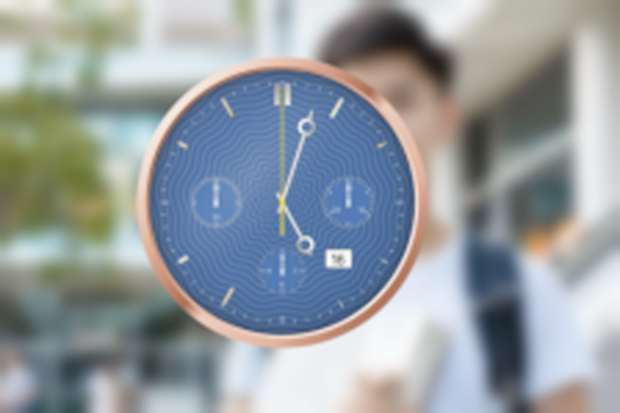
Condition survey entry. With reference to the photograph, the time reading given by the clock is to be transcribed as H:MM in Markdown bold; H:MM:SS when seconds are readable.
**5:03**
